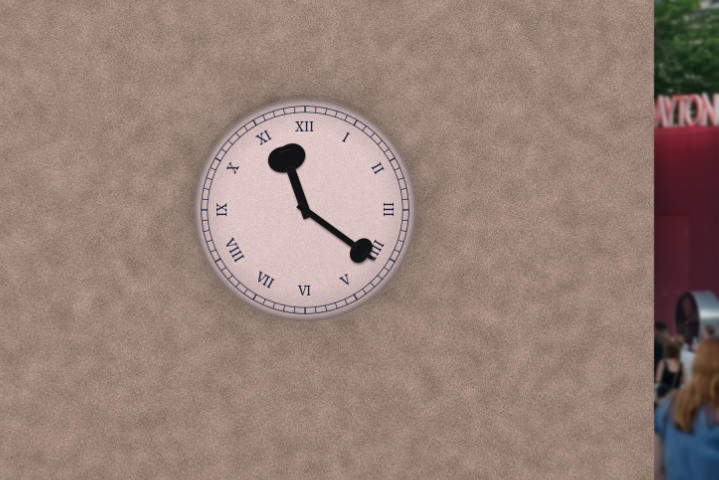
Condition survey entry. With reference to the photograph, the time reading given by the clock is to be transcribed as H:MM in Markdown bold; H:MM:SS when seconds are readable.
**11:21**
